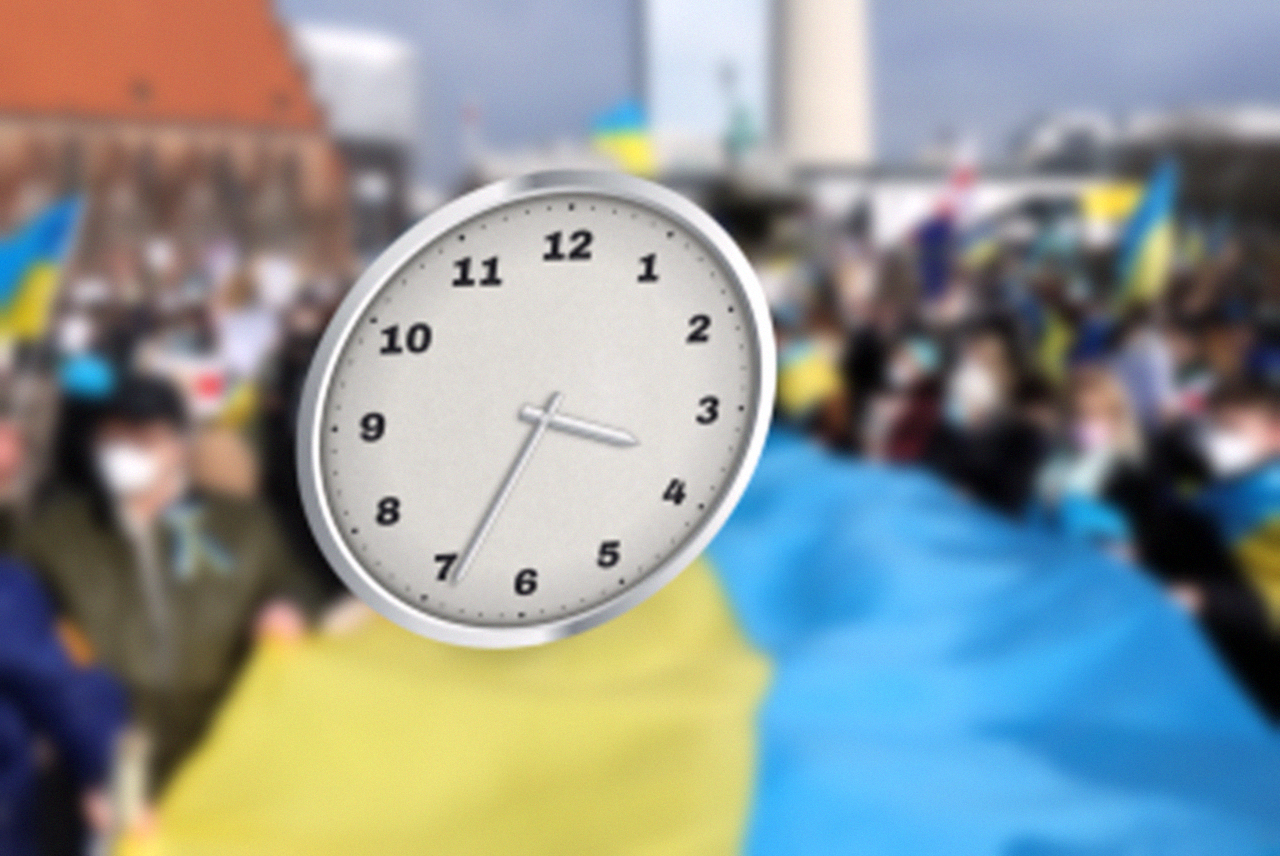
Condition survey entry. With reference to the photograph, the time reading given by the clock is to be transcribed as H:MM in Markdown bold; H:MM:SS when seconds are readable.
**3:34**
